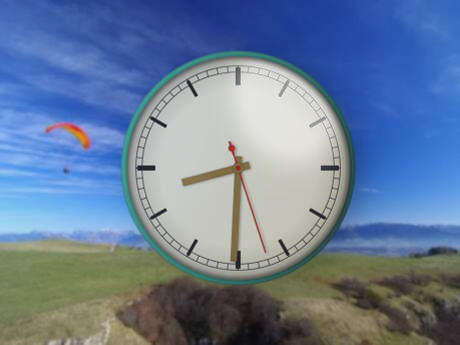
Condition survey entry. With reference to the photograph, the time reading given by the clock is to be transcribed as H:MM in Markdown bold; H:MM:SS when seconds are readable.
**8:30:27**
